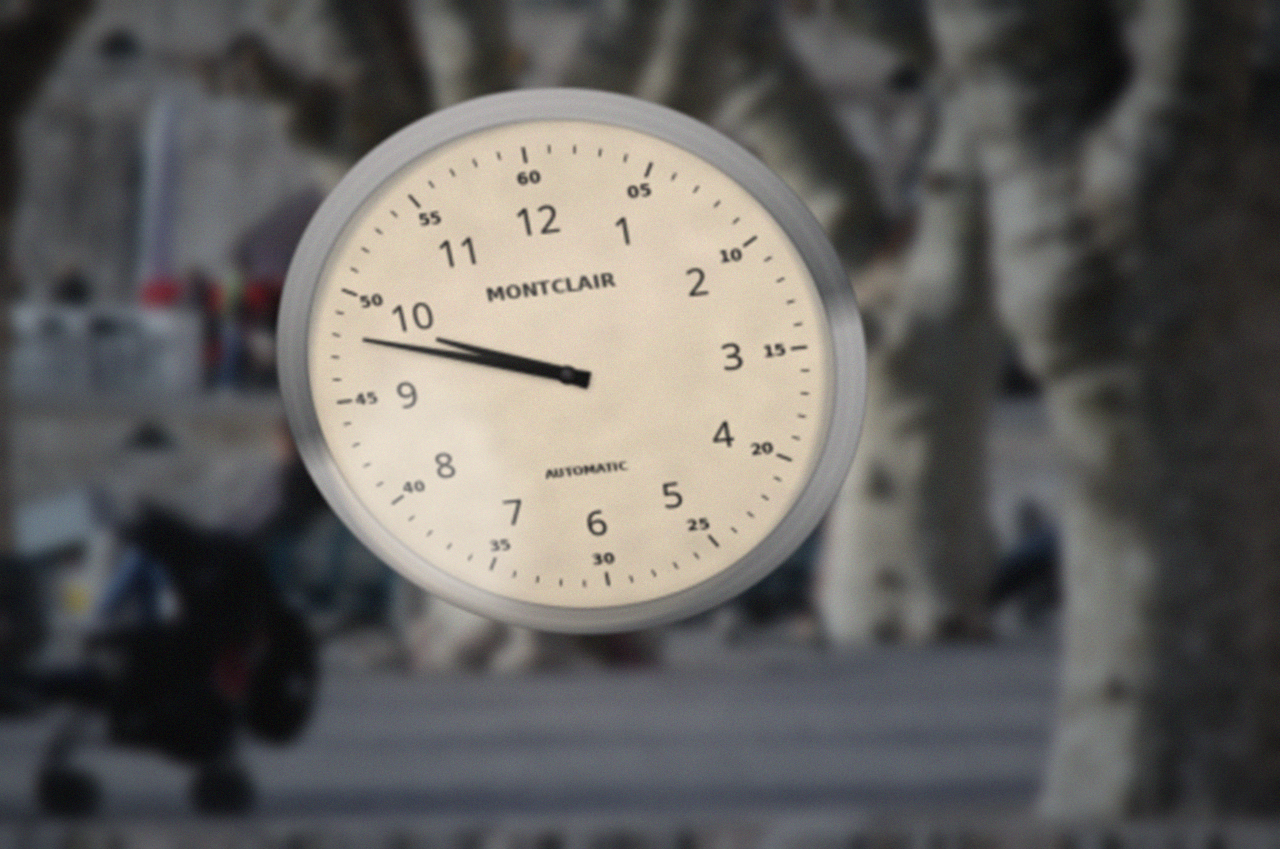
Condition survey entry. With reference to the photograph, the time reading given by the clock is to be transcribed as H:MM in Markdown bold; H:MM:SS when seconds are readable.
**9:48**
